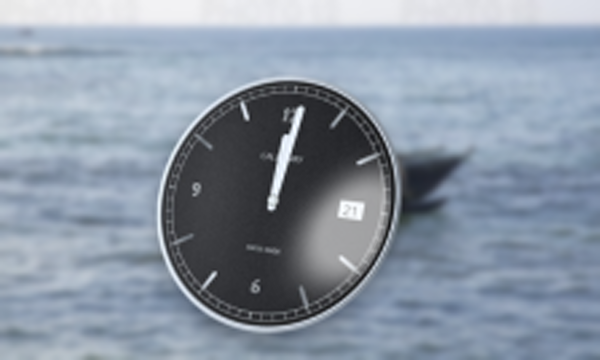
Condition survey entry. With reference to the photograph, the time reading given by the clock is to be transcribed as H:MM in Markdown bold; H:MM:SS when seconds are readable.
**12:01**
